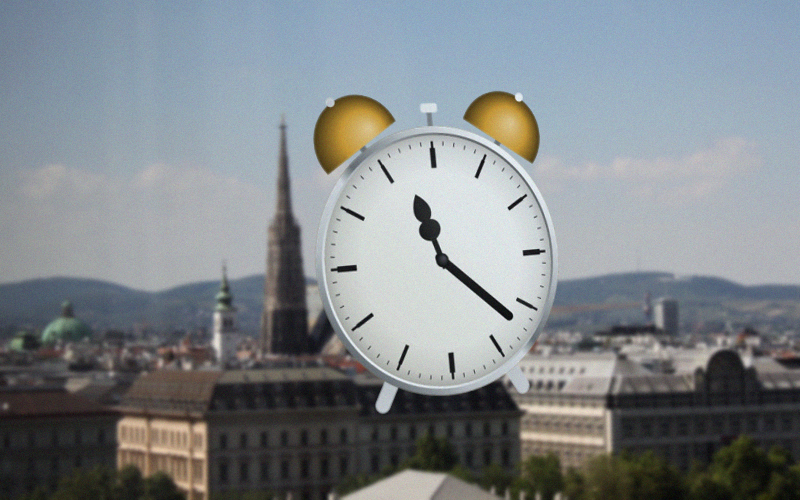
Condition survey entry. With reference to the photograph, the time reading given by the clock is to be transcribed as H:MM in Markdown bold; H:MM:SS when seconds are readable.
**11:22**
